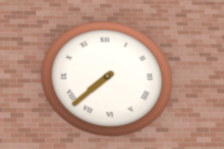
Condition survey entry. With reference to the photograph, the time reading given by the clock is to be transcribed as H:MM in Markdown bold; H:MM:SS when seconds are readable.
**7:38**
